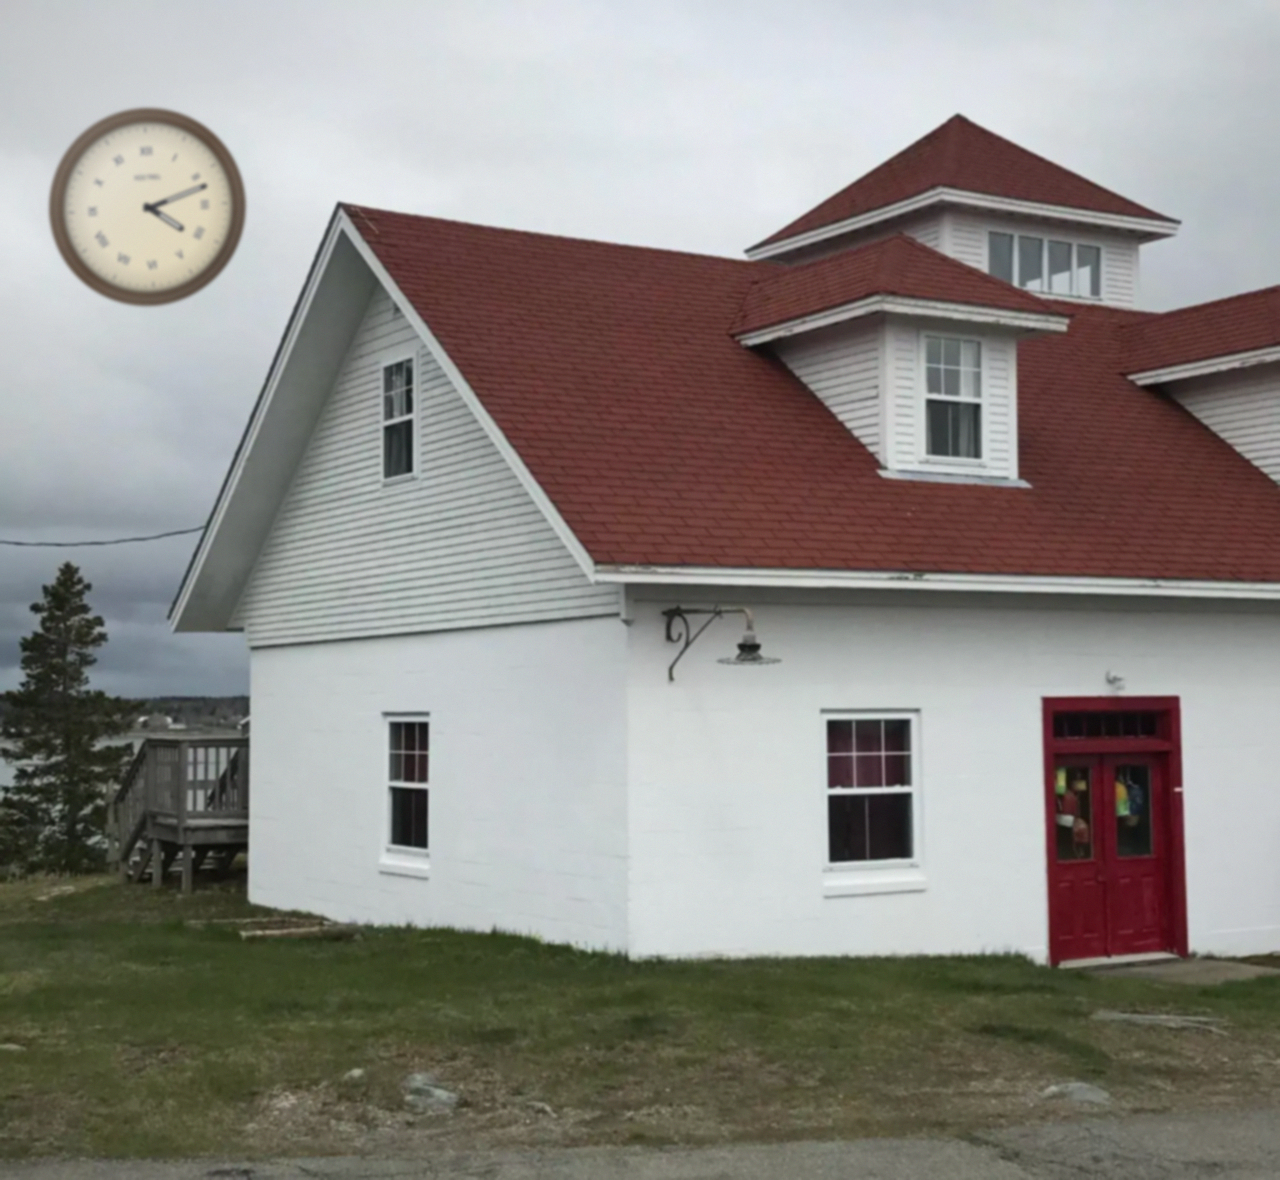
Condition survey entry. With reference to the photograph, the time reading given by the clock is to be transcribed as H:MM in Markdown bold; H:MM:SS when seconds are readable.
**4:12**
